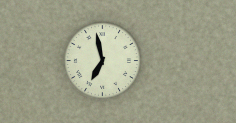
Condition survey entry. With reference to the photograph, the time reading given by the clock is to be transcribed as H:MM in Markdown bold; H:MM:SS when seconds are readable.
**6:58**
